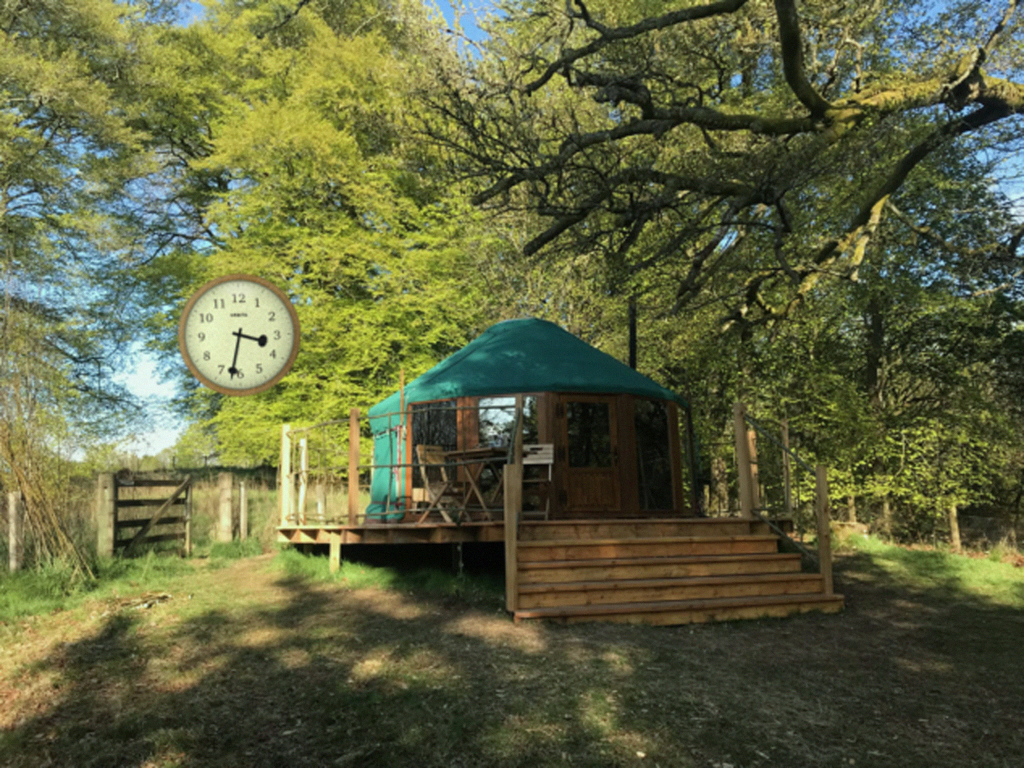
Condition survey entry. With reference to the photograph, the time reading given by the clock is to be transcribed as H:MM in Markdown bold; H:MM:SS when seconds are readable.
**3:32**
